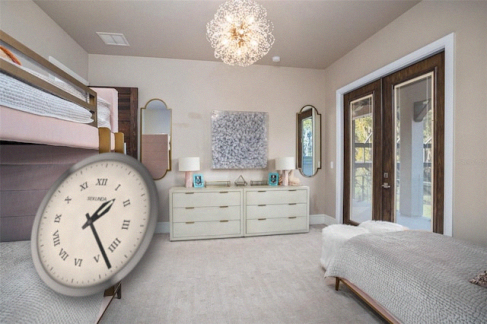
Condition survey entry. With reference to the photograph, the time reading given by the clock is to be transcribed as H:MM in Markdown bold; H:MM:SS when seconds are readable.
**1:23**
